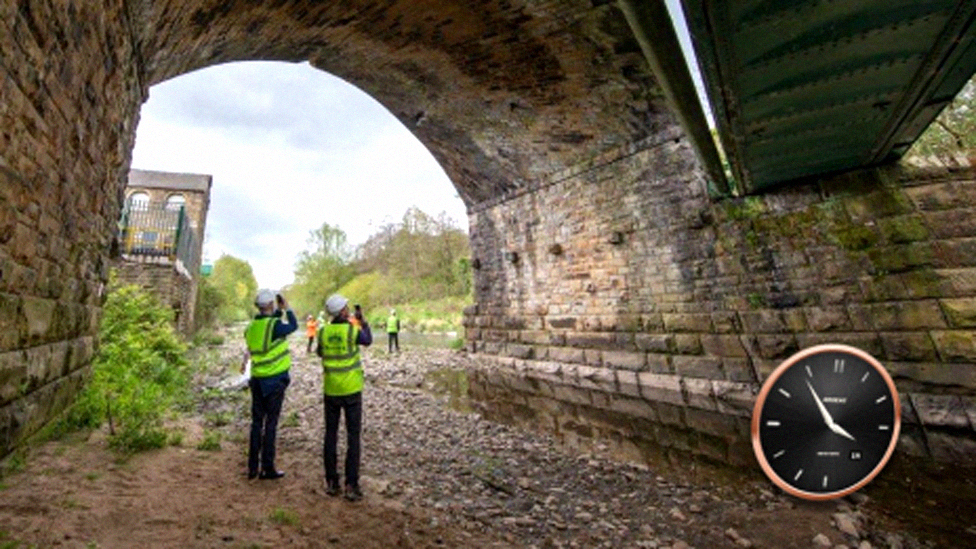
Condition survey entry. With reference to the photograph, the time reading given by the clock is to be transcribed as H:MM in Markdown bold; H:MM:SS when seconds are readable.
**3:54**
